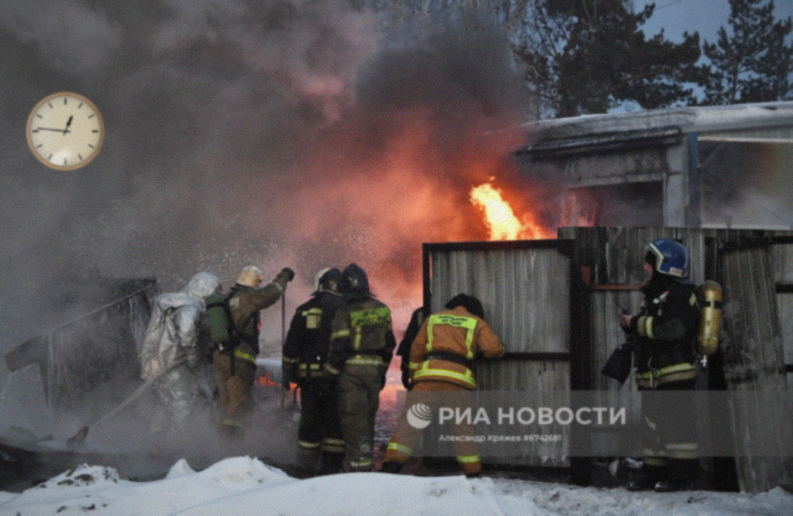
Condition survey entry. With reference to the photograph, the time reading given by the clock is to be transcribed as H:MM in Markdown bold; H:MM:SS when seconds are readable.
**12:46**
